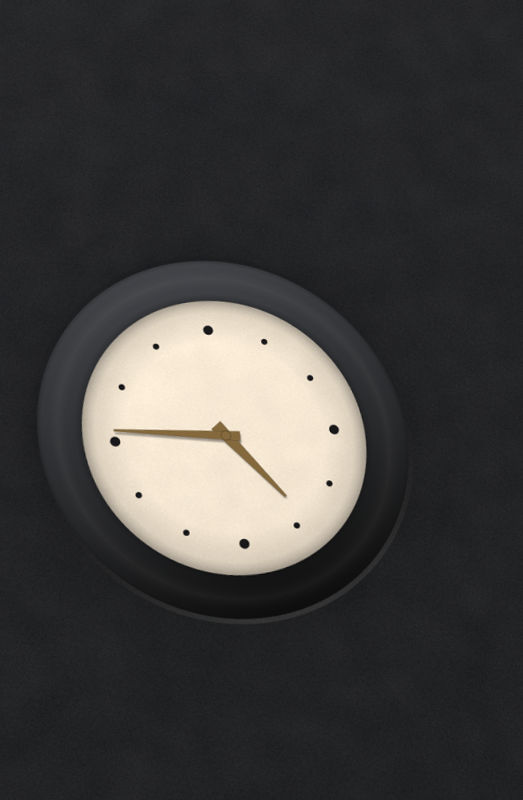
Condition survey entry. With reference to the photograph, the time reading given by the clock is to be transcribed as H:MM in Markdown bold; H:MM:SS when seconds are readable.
**4:46**
